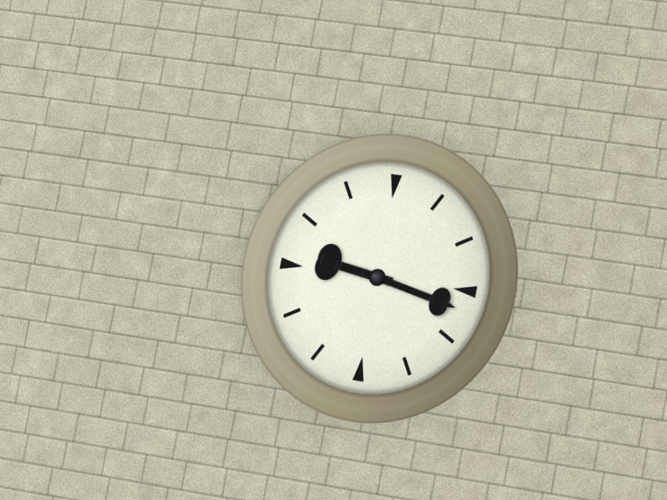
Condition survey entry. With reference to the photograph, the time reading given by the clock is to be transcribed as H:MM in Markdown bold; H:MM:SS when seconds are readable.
**9:17**
